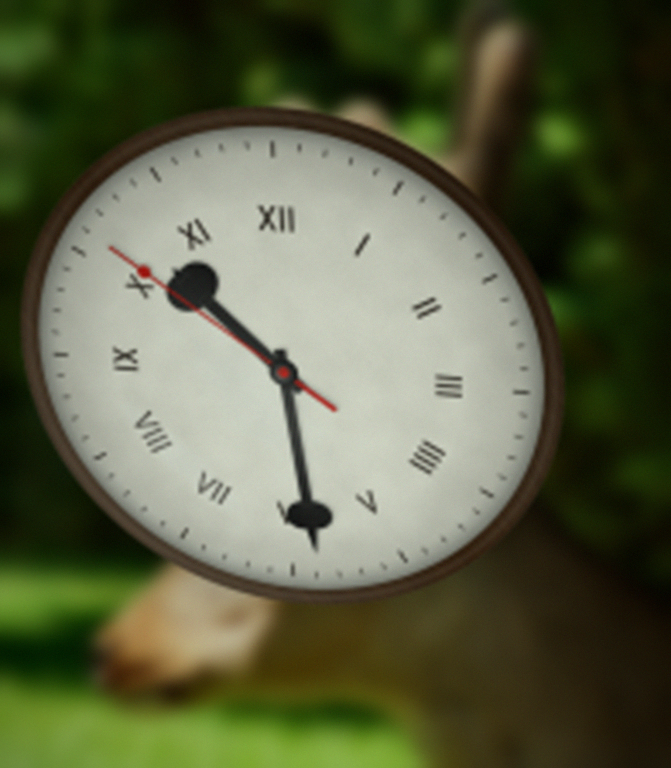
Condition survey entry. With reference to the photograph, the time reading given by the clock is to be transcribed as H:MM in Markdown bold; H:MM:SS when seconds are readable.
**10:28:51**
